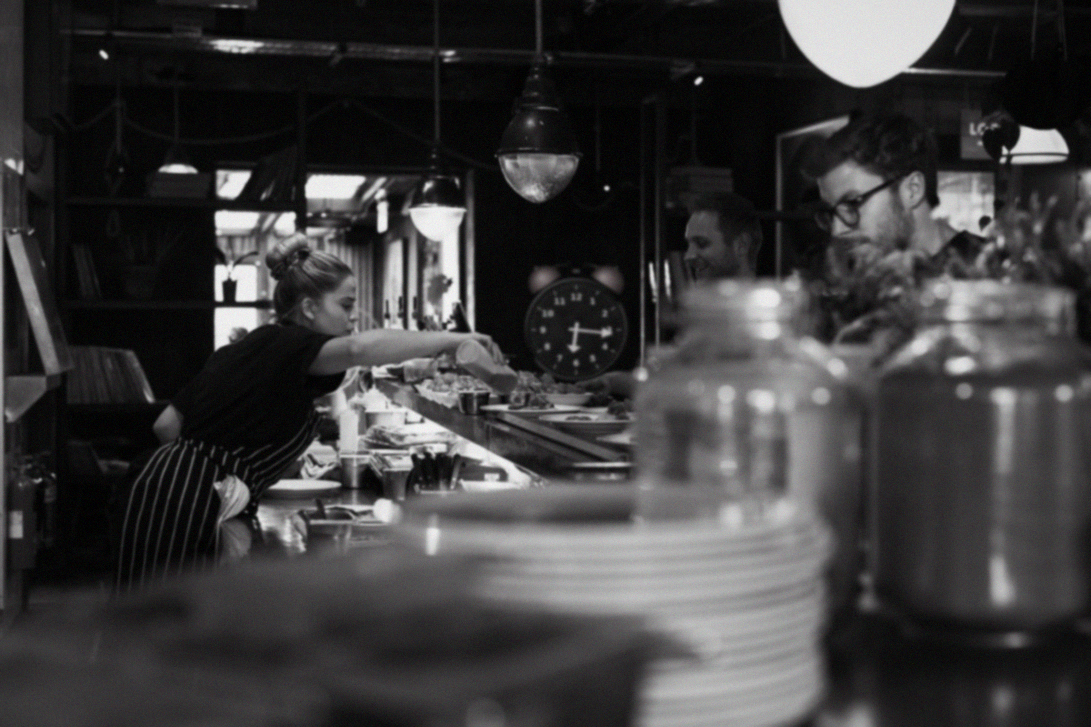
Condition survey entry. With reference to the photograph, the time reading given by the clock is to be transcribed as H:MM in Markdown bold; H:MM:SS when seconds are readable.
**6:16**
